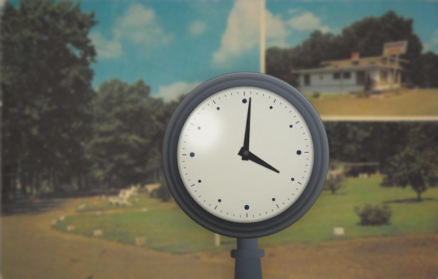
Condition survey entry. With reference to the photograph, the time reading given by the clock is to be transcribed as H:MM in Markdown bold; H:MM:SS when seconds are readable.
**4:01**
